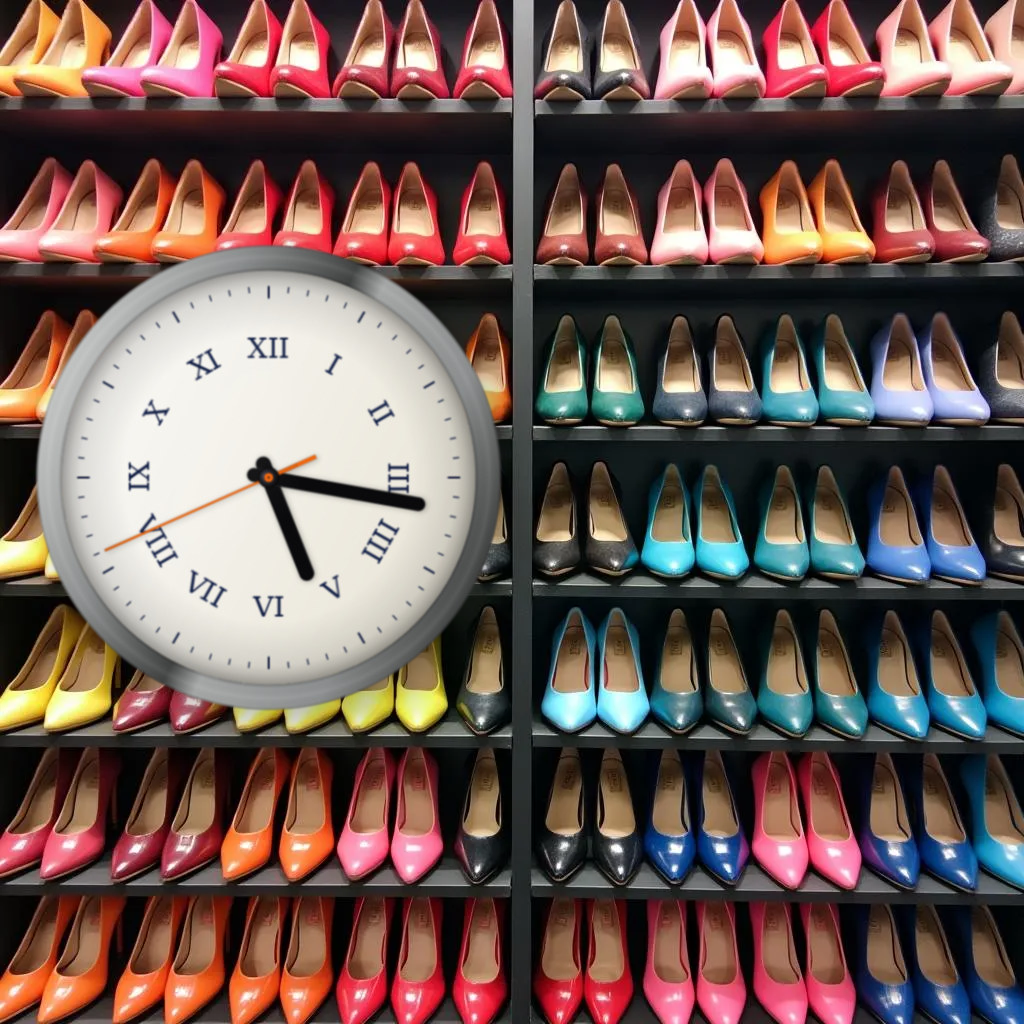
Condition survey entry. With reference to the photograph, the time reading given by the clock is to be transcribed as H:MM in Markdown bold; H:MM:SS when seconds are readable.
**5:16:41**
